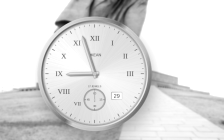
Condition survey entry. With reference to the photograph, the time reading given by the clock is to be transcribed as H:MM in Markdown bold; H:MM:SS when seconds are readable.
**8:57**
